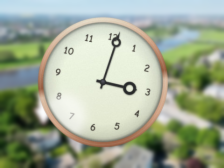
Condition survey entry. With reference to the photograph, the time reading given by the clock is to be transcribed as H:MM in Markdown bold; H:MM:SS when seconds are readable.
**3:01**
